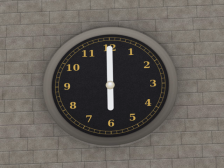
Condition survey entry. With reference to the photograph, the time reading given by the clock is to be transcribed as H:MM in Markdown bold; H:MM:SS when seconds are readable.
**6:00**
